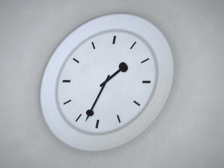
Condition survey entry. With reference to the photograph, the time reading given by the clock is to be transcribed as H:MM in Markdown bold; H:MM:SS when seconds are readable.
**1:33**
